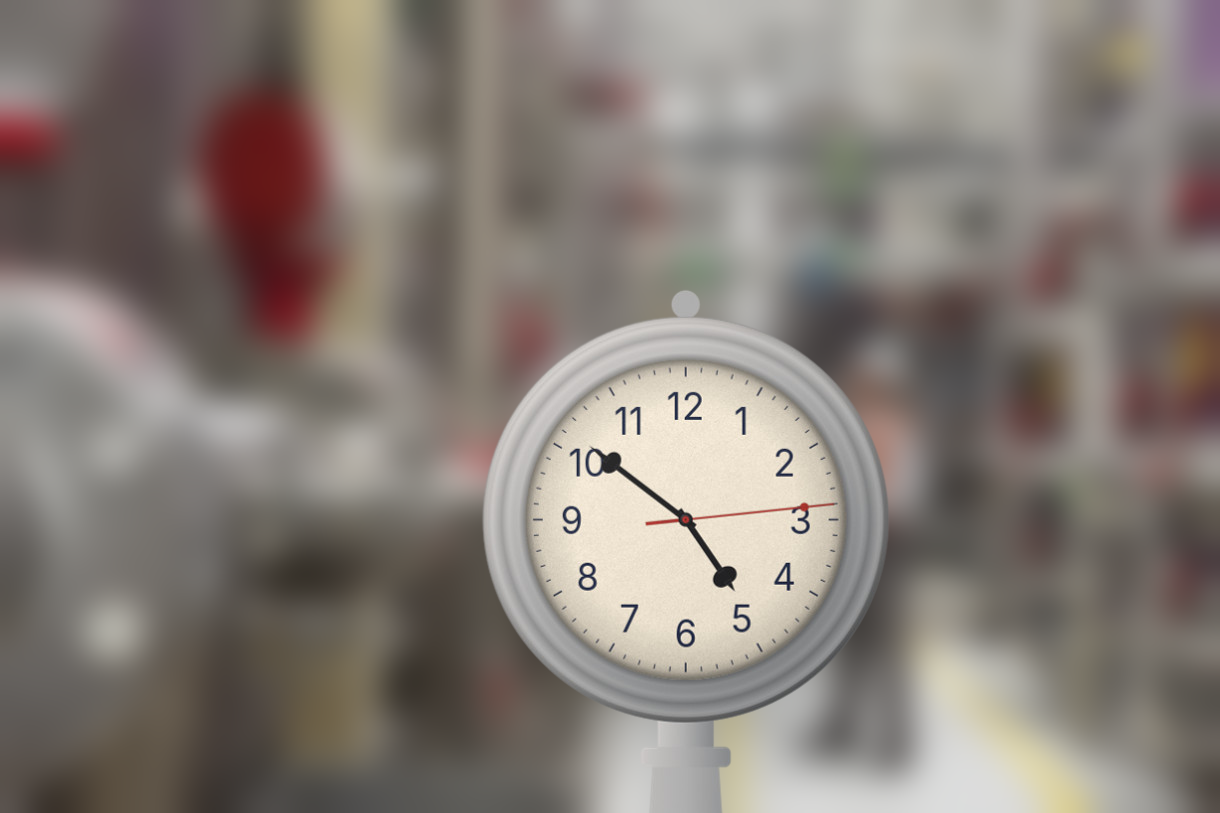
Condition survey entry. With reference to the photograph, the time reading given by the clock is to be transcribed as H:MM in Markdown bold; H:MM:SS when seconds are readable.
**4:51:14**
